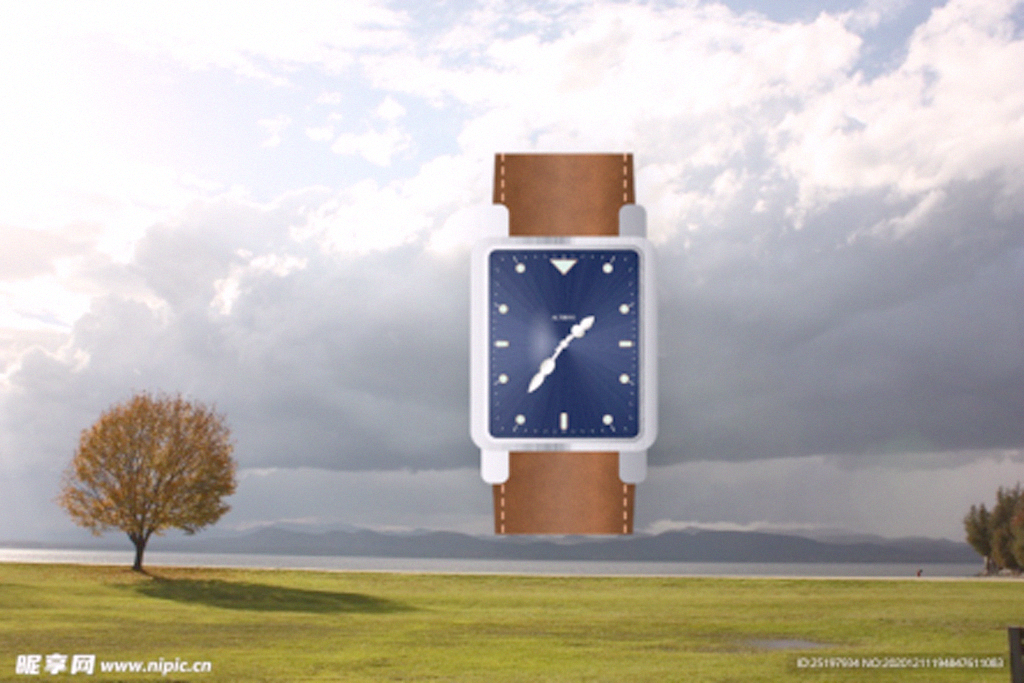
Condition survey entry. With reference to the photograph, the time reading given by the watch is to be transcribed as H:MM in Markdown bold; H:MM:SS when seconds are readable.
**1:36**
